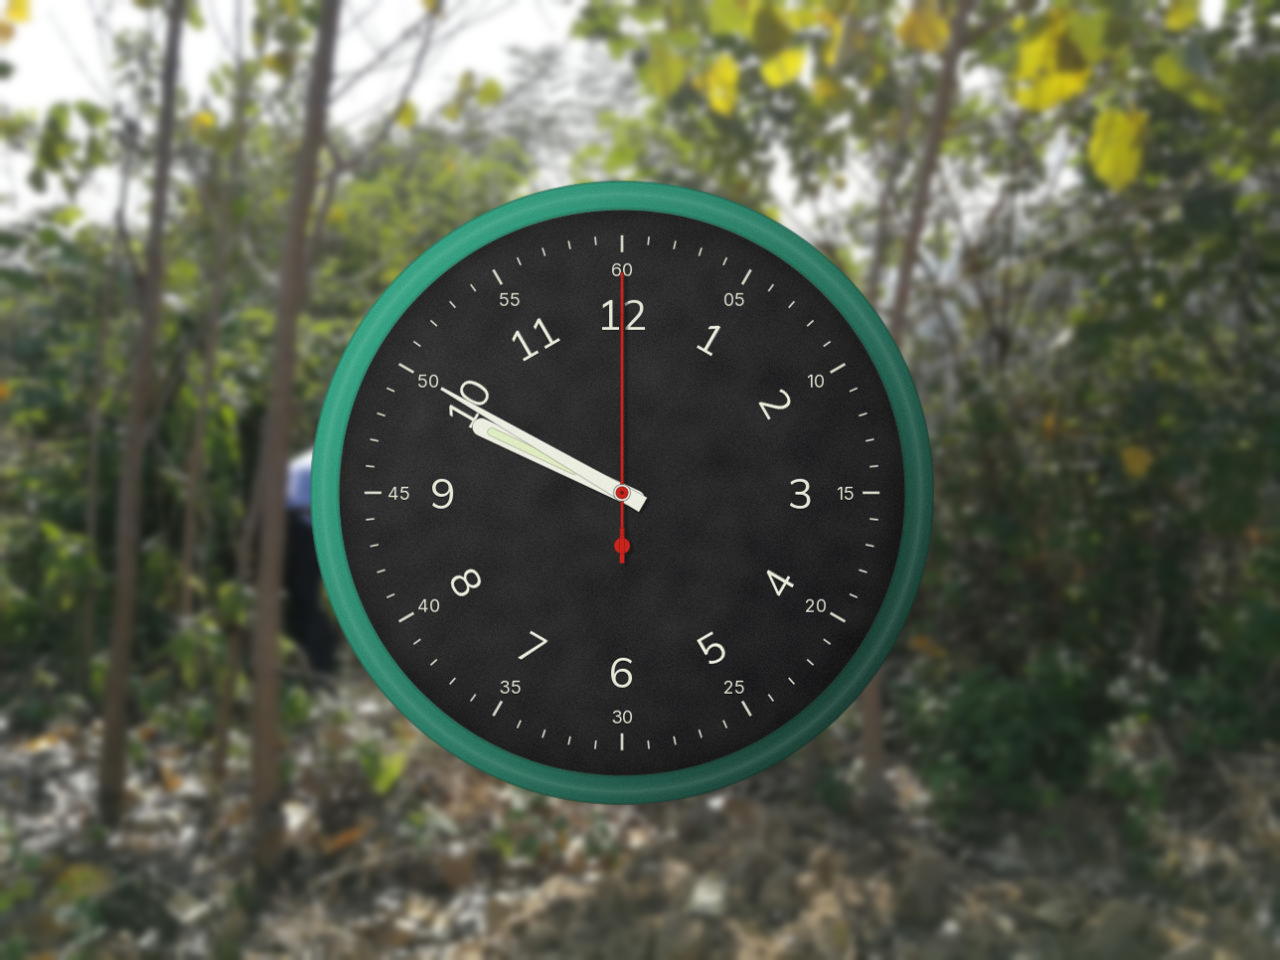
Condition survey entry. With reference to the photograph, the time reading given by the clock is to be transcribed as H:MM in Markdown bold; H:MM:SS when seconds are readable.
**9:50:00**
